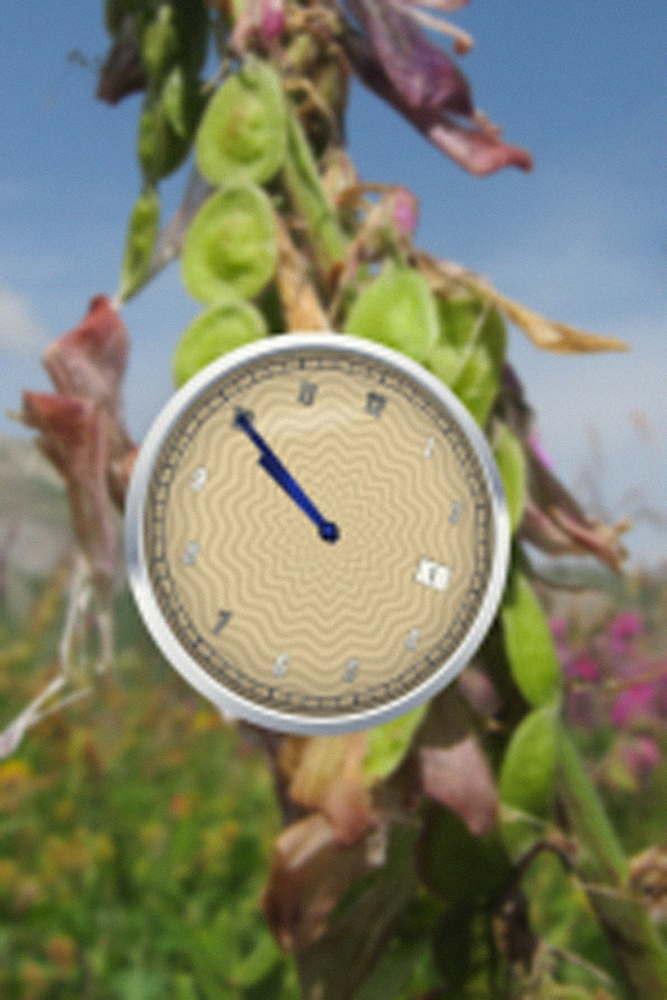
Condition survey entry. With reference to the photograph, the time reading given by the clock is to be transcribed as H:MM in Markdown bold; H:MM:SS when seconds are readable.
**9:50**
